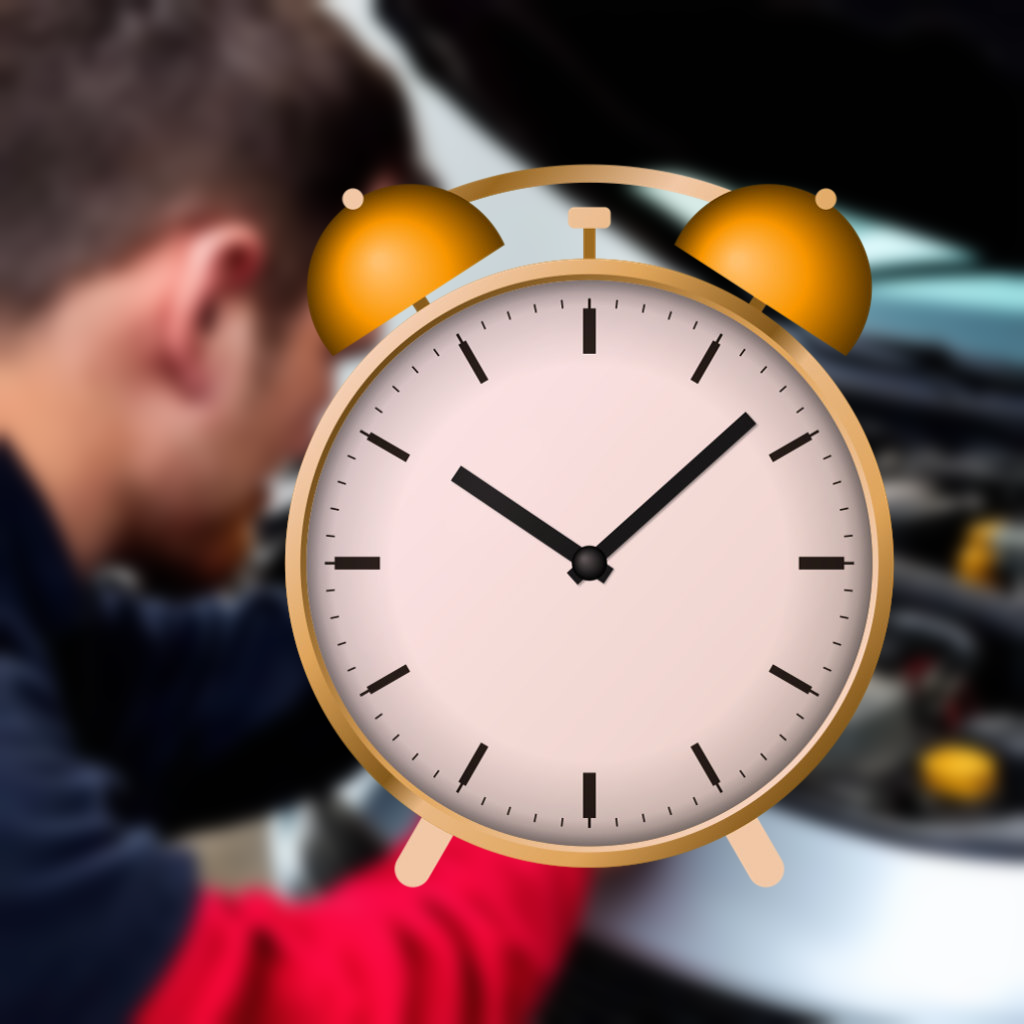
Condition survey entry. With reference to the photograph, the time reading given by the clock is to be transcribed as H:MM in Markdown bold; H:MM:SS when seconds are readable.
**10:08**
